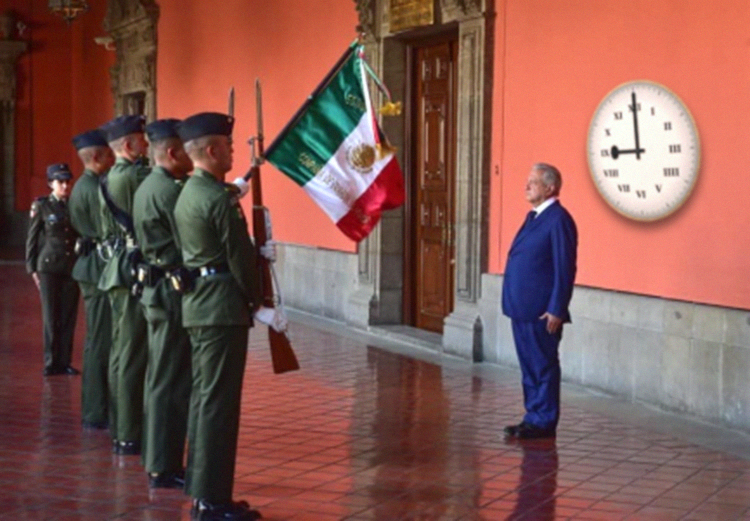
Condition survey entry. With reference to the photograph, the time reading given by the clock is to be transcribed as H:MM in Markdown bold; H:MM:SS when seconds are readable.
**9:00**
